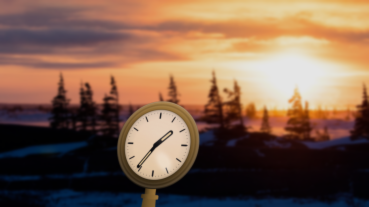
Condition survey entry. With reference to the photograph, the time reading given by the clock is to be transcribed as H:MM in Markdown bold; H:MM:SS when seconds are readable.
**1:36**
